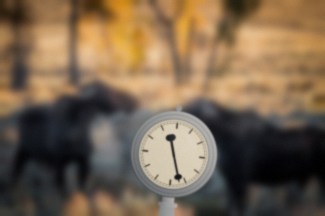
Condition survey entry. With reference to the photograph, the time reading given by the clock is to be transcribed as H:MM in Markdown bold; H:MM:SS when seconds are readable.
**11:27**
